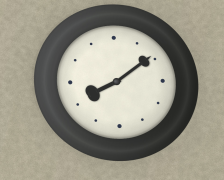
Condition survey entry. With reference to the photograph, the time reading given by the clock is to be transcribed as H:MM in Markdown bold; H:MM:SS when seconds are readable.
**8:09**
